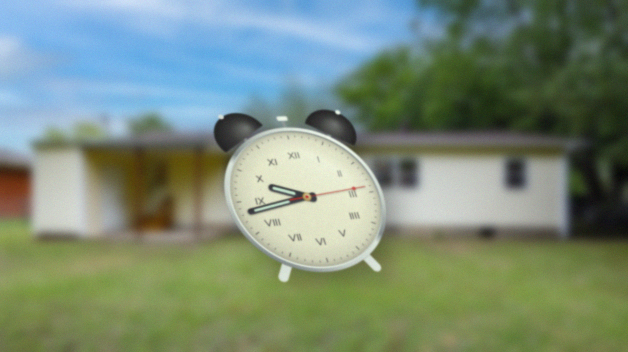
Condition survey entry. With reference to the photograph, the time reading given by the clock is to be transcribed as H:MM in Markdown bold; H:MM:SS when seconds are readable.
**9:43:14**
